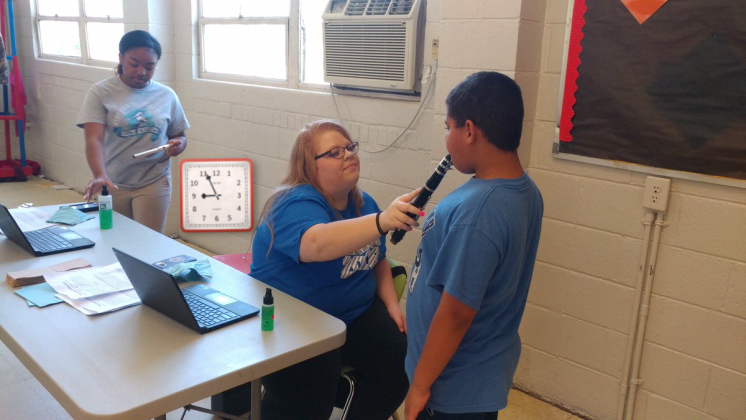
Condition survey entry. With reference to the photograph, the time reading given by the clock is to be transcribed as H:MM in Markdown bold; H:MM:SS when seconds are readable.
**8:56**
